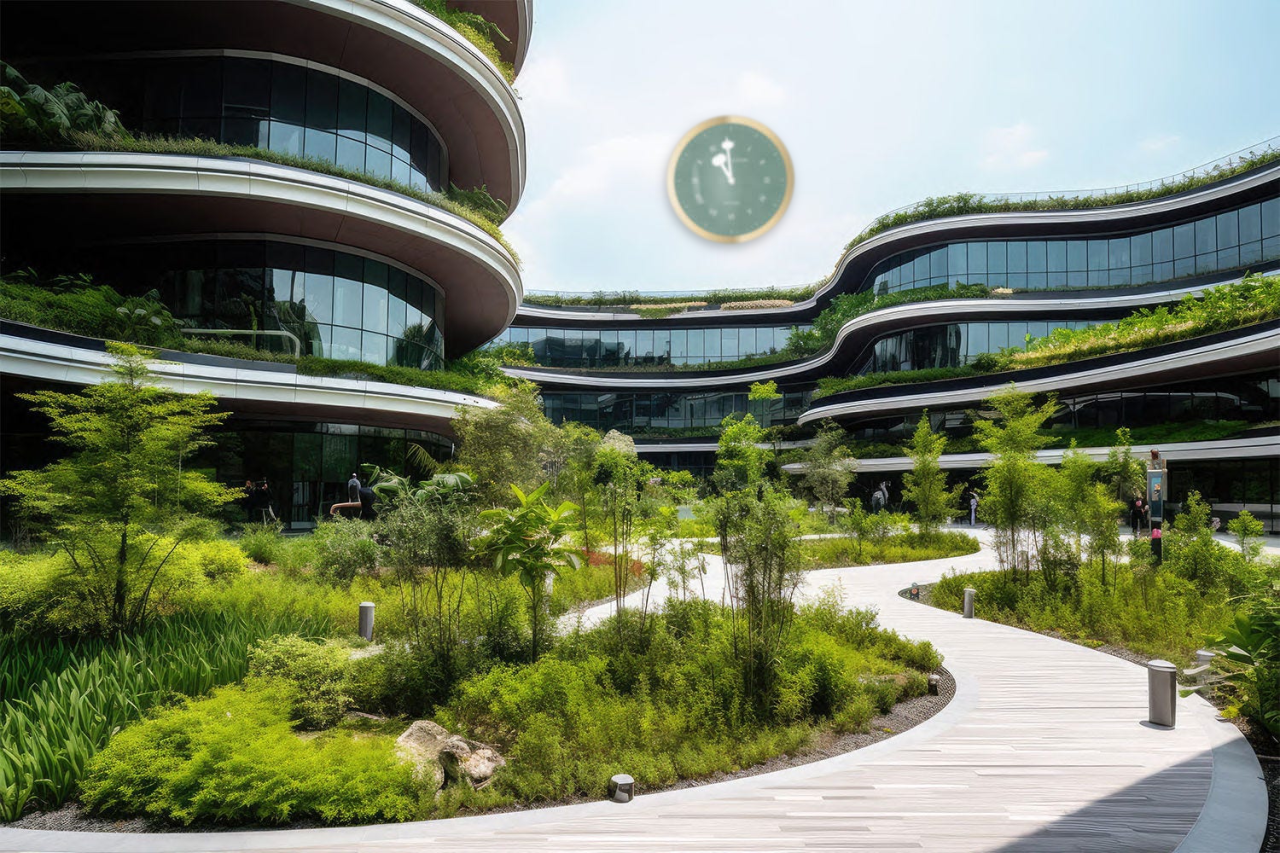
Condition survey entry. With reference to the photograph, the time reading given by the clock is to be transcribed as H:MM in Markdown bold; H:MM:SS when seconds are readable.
**10:59**
